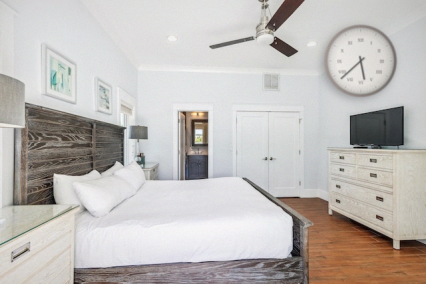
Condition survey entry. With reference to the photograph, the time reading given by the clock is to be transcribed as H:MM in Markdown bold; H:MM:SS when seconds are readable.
**5:38**
